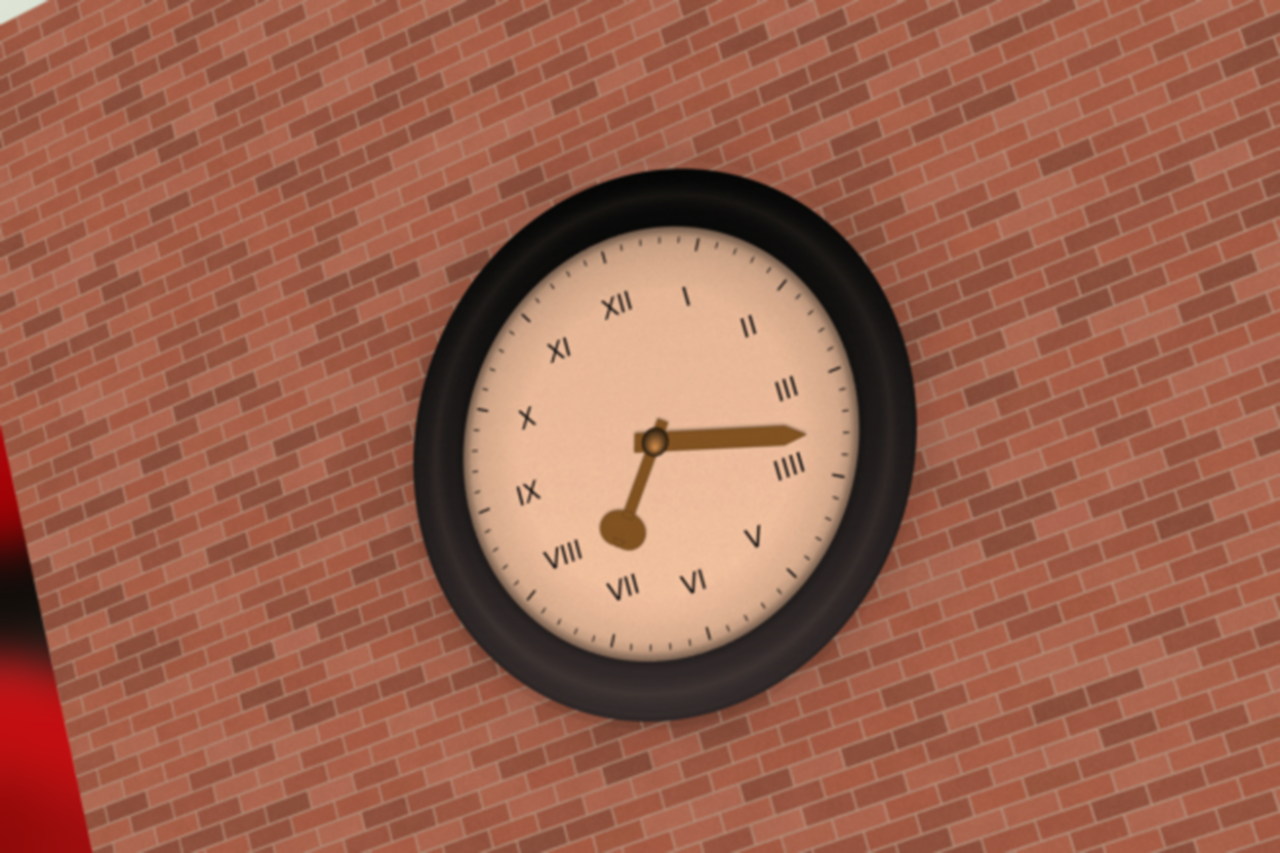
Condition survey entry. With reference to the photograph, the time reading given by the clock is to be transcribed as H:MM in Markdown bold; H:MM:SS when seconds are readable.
**7:18**
